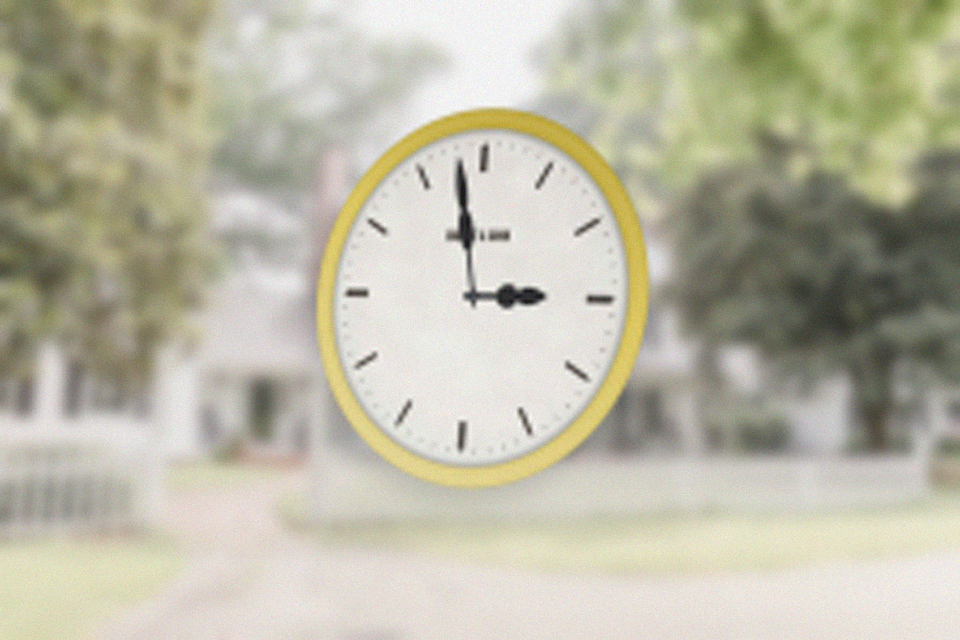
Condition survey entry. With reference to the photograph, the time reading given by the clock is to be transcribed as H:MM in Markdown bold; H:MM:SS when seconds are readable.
**2:58**
